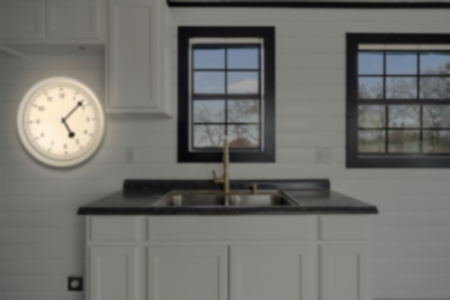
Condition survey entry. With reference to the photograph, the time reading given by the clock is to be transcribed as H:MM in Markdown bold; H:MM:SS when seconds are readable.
**5:08**
